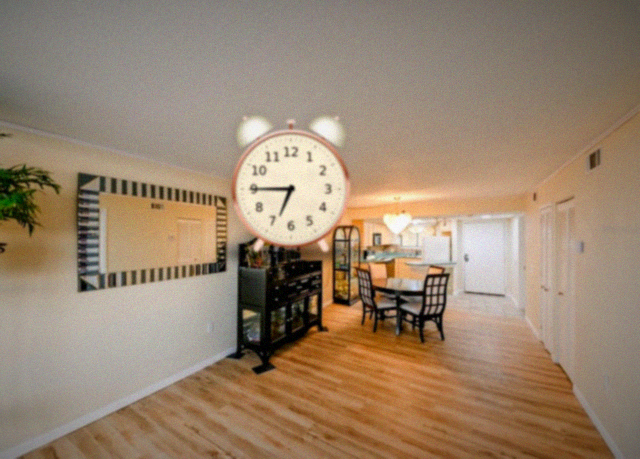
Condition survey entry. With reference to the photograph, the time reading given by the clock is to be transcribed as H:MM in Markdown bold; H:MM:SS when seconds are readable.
**6:45**
